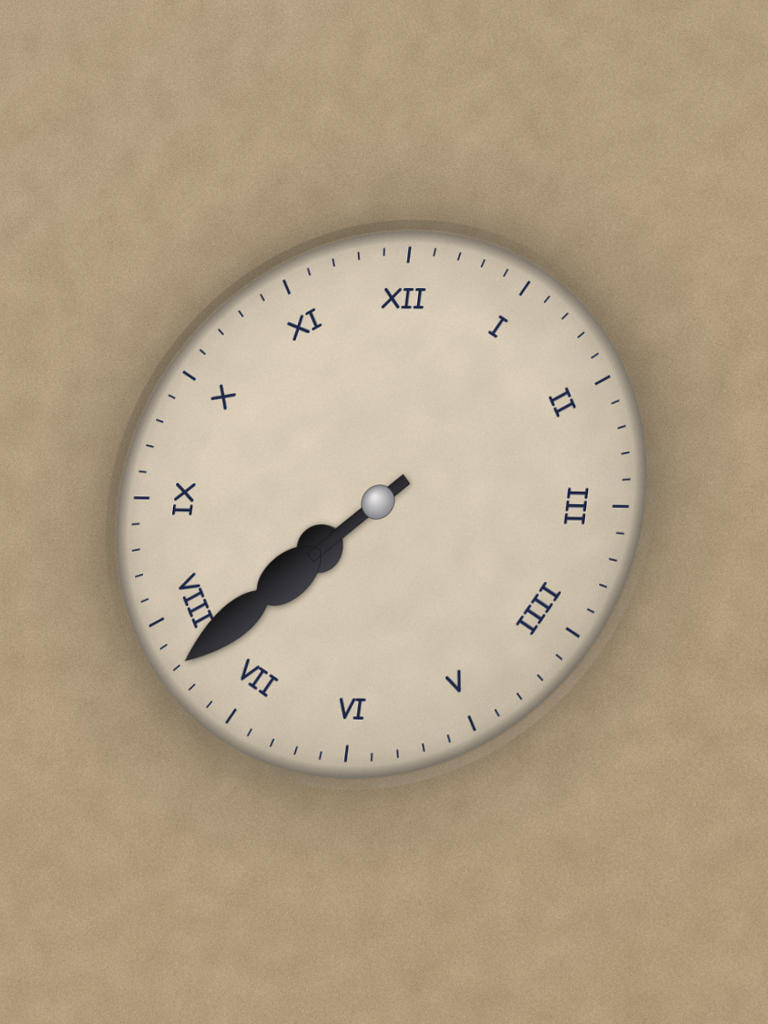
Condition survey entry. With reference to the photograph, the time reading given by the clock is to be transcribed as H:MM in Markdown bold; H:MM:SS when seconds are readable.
**7:38**
